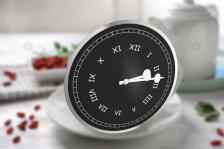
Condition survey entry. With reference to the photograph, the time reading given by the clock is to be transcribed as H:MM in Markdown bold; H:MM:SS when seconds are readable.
**2:13**
